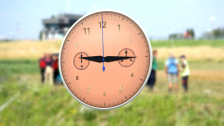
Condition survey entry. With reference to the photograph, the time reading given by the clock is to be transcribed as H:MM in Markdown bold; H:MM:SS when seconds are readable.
**9:15**
